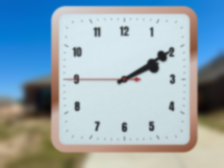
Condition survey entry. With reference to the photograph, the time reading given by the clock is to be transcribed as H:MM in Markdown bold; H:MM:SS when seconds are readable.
**2:09:45**
